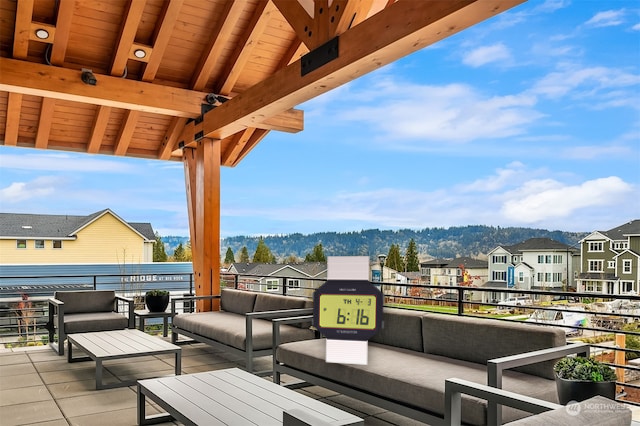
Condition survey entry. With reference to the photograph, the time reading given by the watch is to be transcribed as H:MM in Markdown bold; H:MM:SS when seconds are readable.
**6:16**
